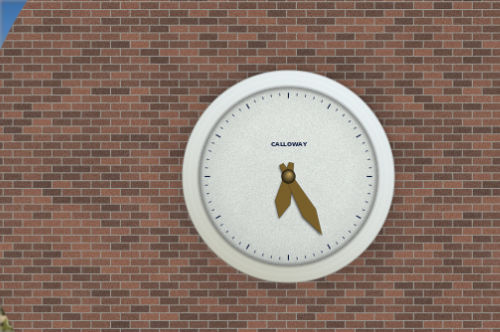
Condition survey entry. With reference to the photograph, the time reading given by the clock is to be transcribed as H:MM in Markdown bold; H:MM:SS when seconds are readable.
**6:25**
